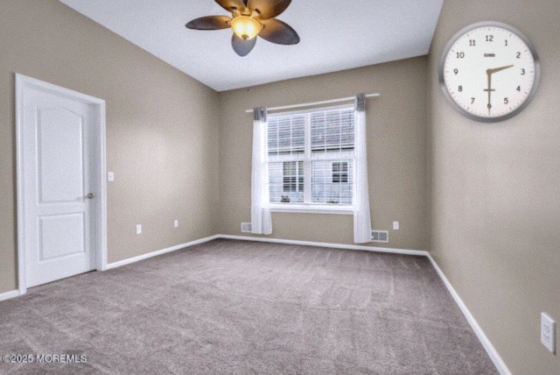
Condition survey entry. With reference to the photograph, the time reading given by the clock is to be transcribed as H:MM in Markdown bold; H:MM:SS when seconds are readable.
**2:30**
